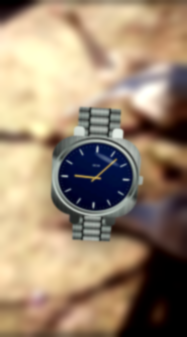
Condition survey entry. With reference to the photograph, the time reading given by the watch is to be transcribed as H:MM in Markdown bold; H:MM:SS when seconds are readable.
**9:07**
